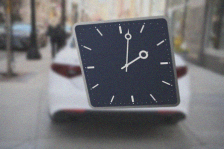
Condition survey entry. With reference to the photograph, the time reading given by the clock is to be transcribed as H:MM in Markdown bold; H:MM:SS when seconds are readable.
**2:02**
